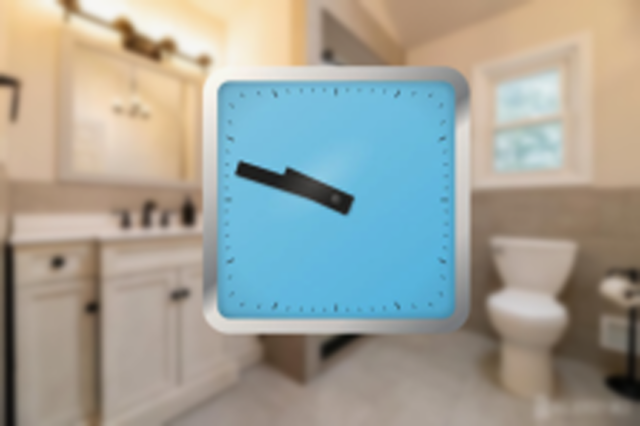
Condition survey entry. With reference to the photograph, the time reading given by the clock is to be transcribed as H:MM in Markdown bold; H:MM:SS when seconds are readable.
**9:48**
